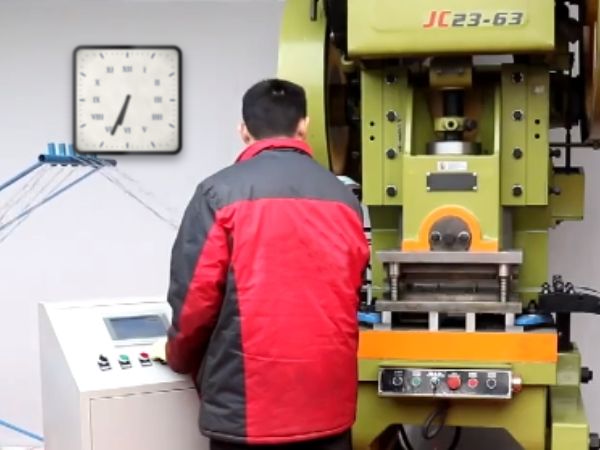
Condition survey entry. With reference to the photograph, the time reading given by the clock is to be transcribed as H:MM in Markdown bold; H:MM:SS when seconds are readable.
**6:34**
